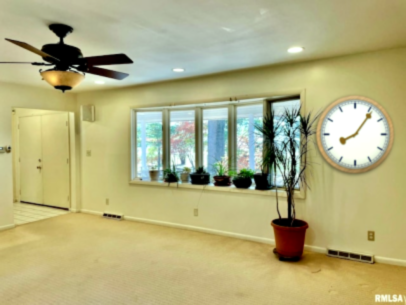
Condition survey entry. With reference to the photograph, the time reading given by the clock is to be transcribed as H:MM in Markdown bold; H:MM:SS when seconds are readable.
**8:06**
